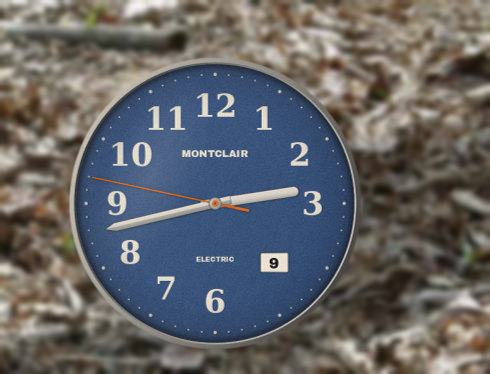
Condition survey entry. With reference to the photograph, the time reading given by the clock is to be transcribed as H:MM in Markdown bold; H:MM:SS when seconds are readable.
**2:42:47**
